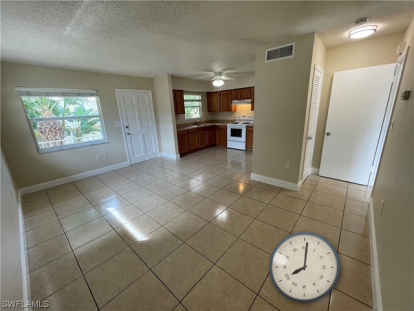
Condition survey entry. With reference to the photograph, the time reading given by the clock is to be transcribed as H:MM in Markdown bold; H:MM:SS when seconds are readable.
**8:01**
